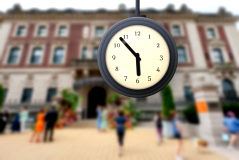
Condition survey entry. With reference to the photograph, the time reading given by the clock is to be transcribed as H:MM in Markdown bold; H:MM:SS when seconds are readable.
**5:53**
